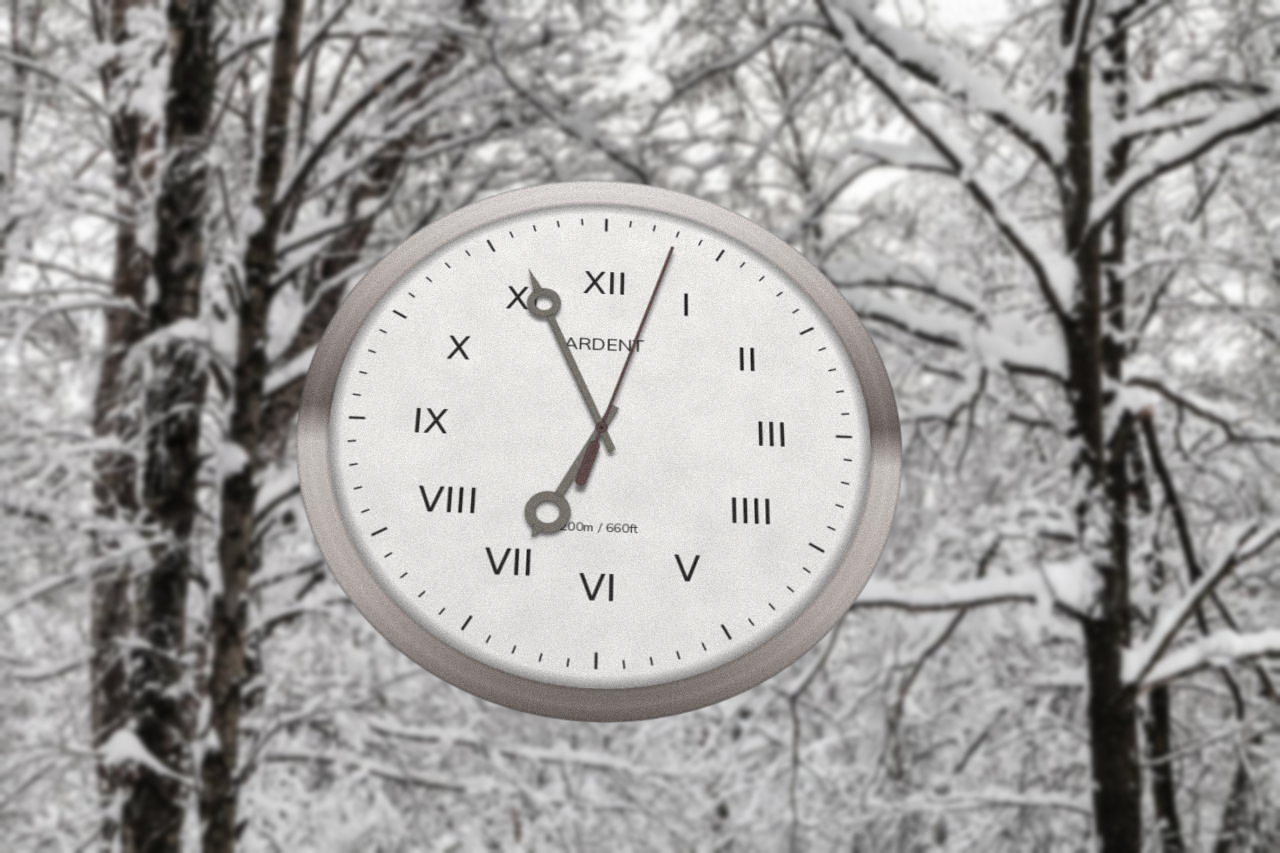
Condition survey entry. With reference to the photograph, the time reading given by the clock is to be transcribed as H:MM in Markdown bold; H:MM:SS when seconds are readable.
**6:56:03**
